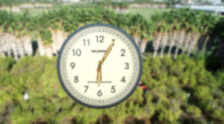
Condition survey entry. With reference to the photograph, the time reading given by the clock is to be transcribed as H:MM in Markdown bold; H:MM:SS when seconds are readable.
**6:05**
